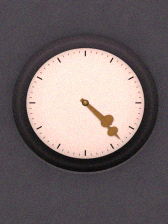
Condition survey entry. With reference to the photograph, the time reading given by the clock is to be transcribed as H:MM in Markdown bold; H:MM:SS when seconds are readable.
**4:23**
